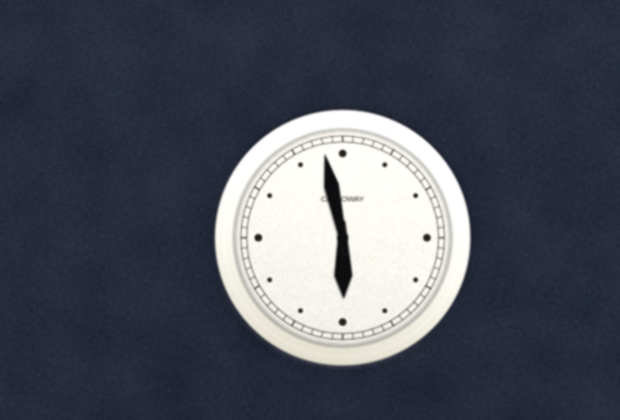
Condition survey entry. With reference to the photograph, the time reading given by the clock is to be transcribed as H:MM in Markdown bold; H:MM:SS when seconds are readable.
**5:58**
